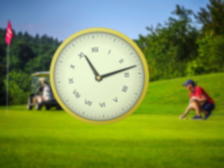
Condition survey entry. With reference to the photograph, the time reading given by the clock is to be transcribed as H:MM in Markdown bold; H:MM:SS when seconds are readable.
**11:13**
